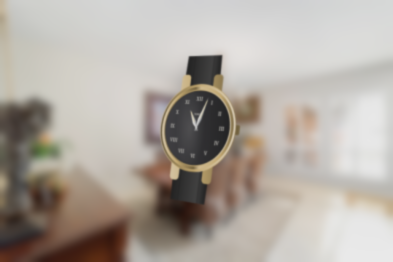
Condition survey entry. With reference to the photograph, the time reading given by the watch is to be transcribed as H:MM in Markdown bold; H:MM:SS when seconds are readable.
**11:03**
